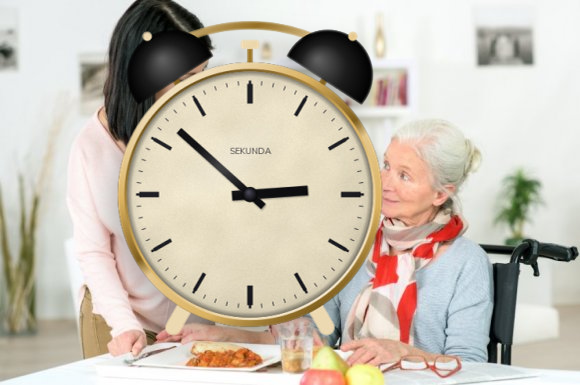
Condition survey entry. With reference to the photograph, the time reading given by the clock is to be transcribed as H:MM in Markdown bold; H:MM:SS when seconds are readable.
**2:52**
